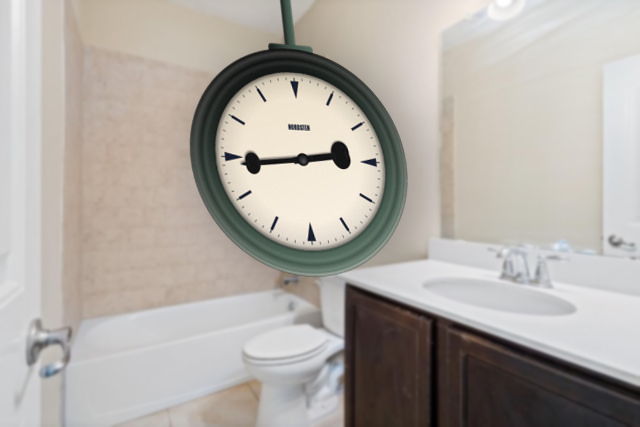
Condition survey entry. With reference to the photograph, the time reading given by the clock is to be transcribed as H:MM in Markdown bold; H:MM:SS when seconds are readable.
**2:44**
